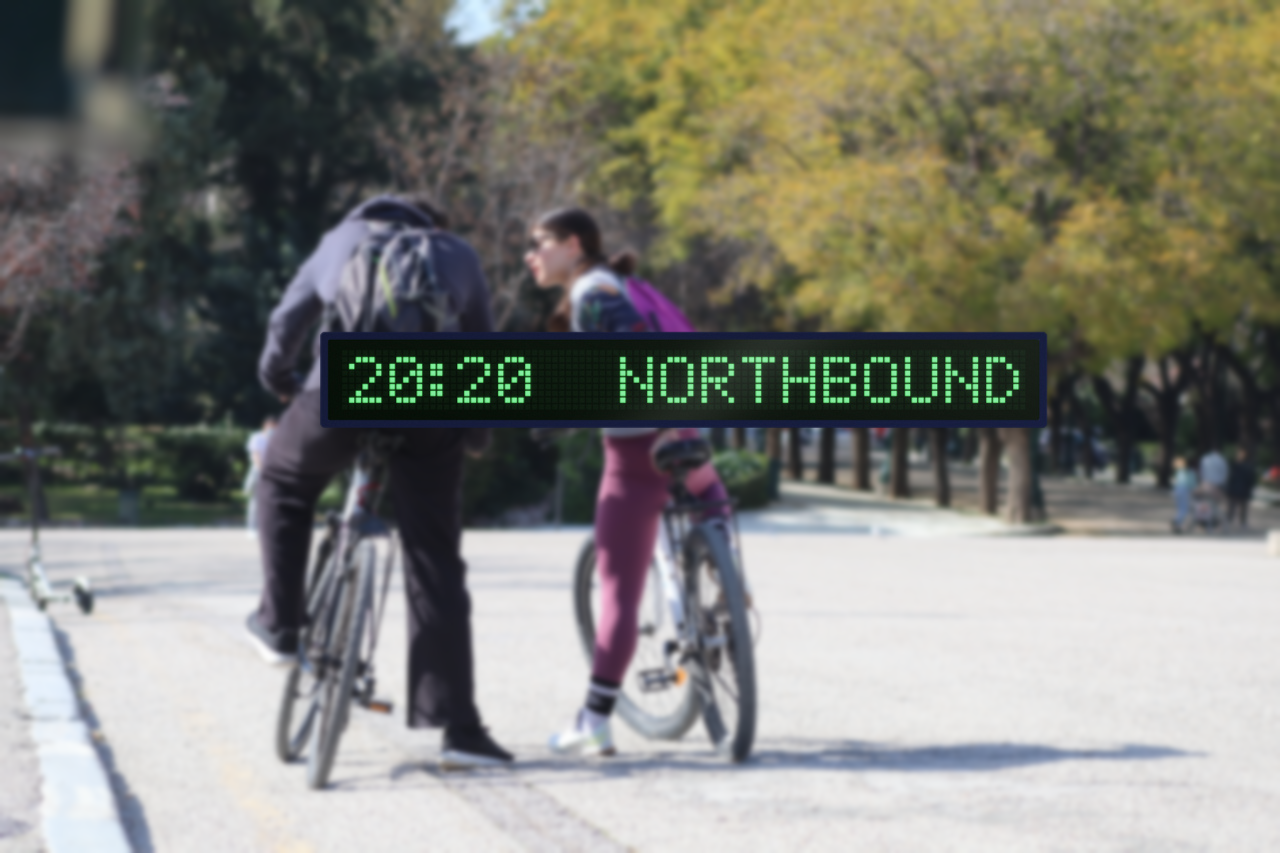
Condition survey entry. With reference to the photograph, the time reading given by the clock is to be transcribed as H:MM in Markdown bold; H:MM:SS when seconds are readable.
**20:20**
